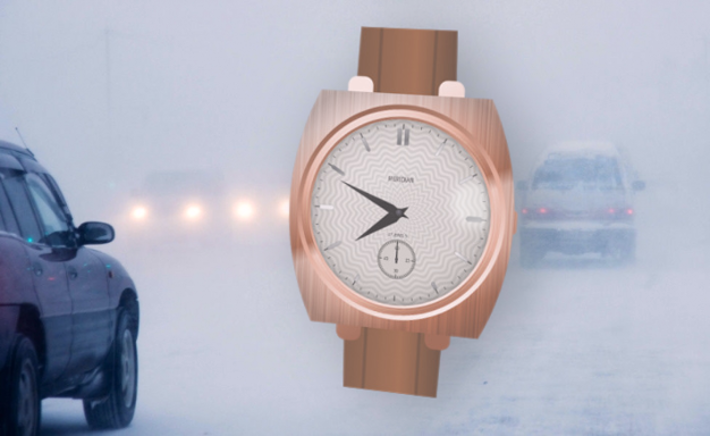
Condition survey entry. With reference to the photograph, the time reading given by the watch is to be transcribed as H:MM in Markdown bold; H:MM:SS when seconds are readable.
**7:49**
